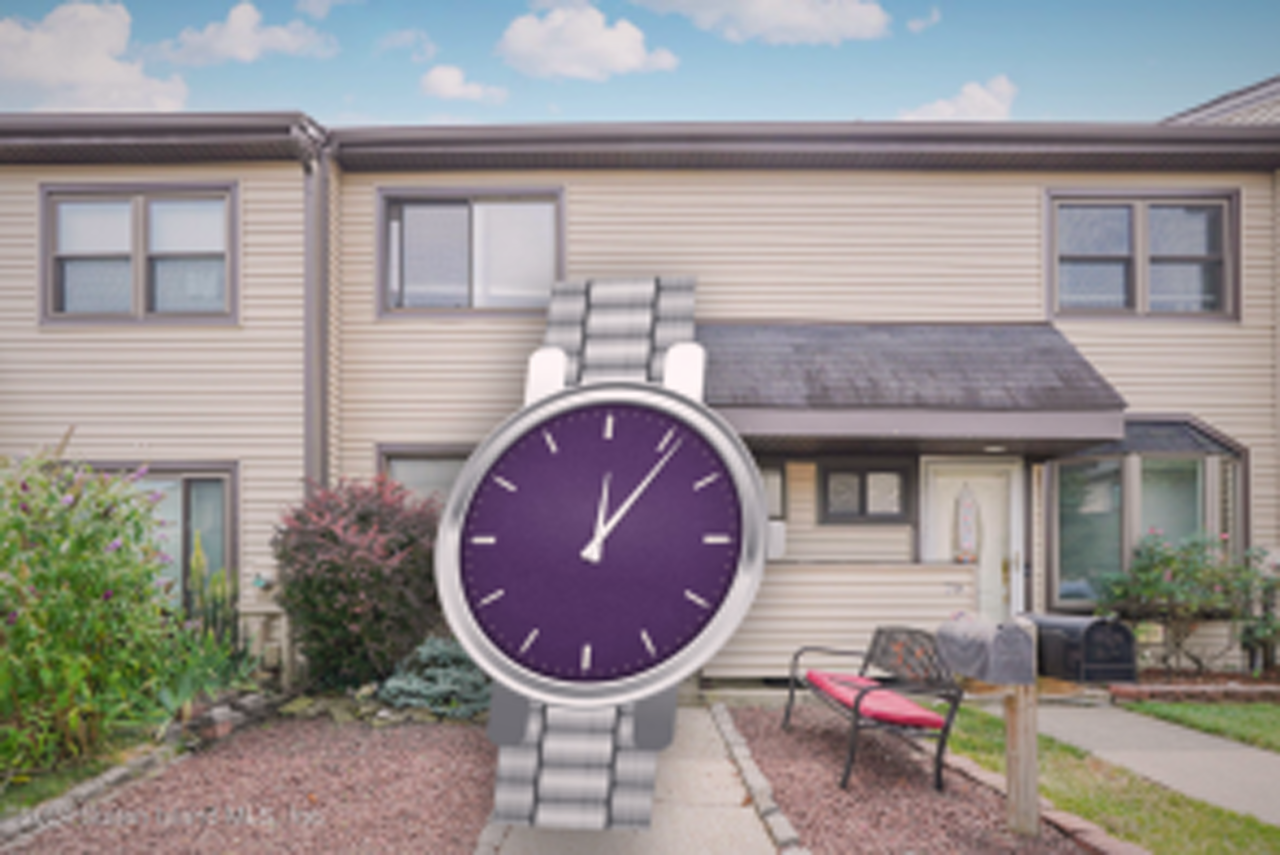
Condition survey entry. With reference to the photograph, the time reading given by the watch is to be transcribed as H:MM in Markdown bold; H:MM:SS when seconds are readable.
**12:06**
